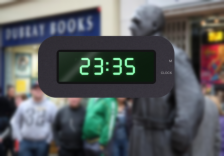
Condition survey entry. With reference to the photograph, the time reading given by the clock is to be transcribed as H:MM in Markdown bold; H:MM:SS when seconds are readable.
**23:35**
